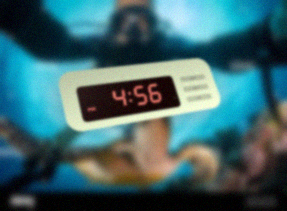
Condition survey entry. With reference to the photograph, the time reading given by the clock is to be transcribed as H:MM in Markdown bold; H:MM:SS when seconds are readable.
**4:56**
